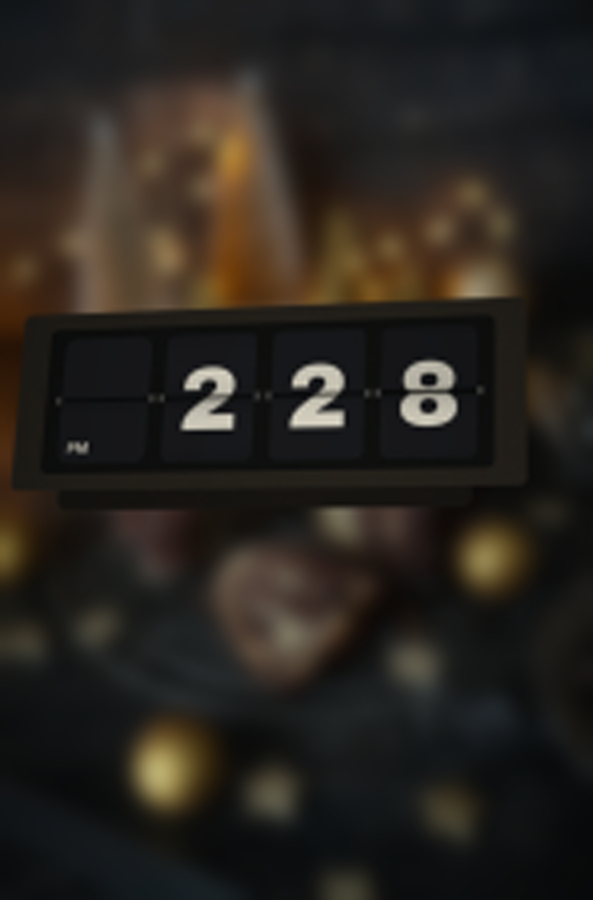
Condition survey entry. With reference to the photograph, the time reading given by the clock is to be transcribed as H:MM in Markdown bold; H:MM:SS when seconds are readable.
**2:28**
